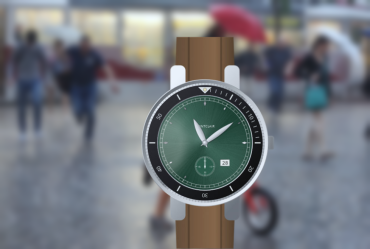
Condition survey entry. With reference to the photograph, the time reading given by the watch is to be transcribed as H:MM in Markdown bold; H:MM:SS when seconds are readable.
**11:09**
